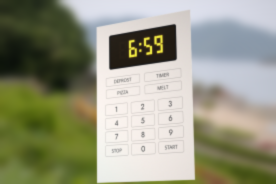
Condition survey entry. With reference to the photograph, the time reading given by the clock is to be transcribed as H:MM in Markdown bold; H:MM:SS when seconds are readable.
**6:59**
